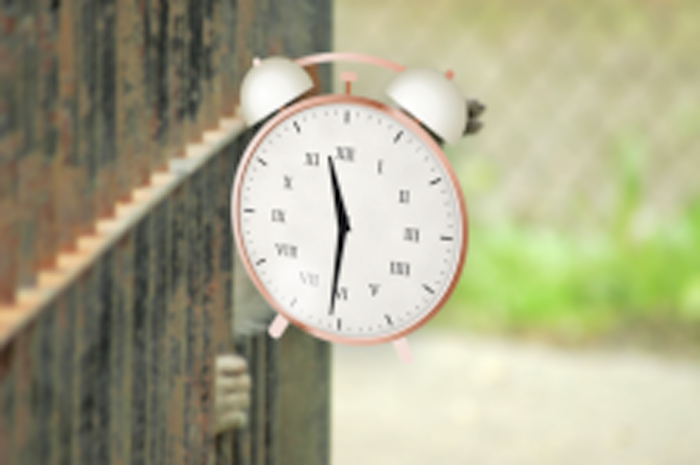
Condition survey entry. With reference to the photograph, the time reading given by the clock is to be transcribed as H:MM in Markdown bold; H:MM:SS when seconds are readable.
**11:31**
